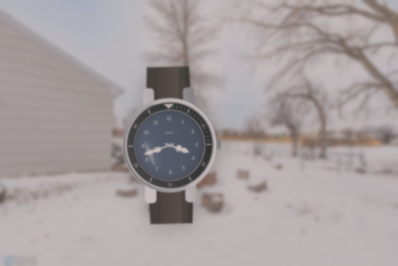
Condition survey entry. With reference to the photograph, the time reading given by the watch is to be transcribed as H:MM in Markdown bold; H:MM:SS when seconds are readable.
**3:42**
